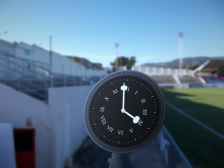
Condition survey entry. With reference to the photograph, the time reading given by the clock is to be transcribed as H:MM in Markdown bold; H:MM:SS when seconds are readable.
**3:59**
